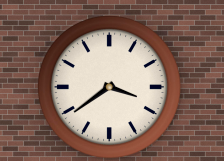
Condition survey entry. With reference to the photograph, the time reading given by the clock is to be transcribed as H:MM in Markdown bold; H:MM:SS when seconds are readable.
**3:39**
